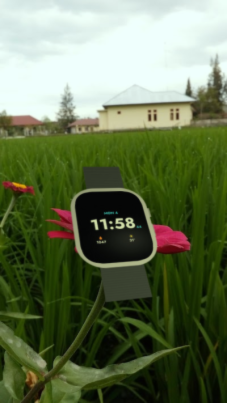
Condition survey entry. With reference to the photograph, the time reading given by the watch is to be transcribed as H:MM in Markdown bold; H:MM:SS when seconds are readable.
**11:58**
